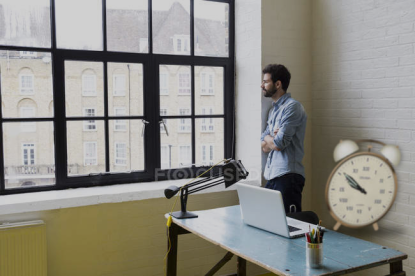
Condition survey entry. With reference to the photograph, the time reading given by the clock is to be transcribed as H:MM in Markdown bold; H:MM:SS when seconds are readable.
**9:51**
